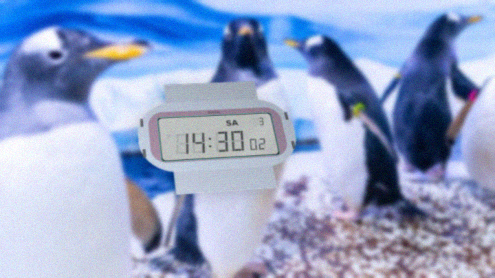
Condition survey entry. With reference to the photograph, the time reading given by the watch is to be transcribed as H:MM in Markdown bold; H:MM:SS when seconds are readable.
**14:30:02**
